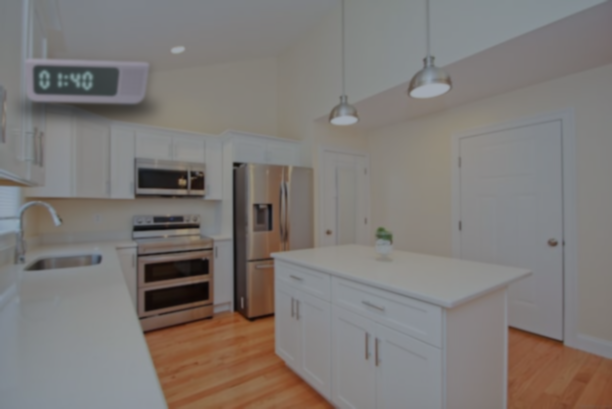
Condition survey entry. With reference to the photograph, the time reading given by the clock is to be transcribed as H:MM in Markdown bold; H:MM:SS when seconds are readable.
**1:40**
